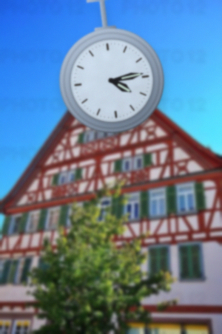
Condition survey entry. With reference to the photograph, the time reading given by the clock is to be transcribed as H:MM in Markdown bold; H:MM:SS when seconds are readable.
**4:14**
